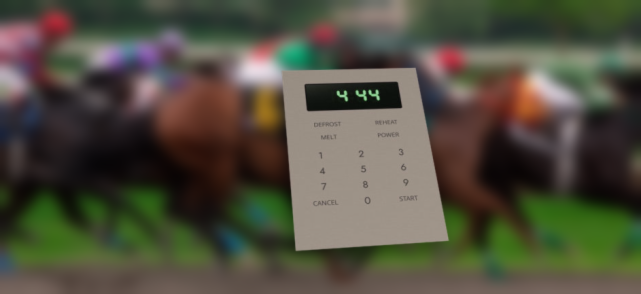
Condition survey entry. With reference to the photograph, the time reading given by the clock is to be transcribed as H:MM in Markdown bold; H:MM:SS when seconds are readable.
**4:44**
